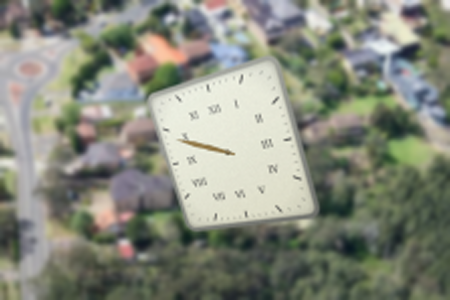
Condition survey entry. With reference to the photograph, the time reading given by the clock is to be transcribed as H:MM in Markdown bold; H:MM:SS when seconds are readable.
**9:49**
